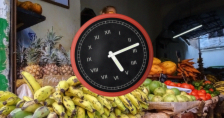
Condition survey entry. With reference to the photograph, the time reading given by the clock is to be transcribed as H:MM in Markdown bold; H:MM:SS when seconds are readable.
**5:13**
